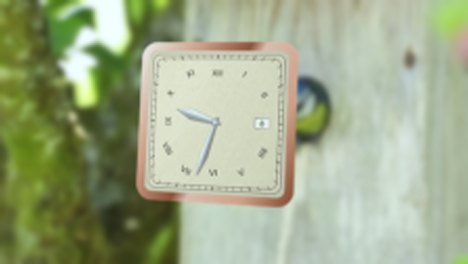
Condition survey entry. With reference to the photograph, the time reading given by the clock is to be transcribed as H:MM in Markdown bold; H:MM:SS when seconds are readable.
**9:33**
